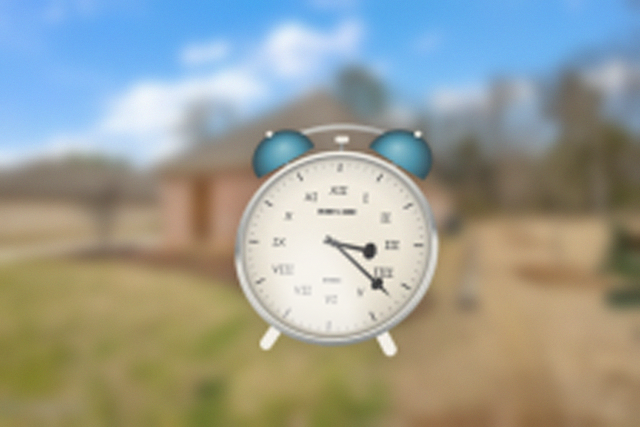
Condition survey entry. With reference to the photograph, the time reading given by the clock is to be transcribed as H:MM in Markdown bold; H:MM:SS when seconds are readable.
**3:22**
